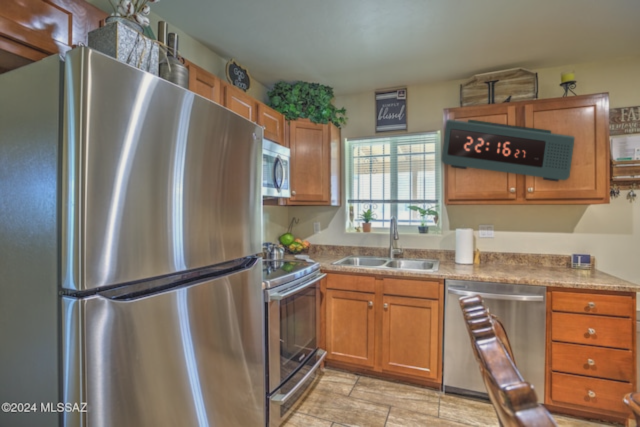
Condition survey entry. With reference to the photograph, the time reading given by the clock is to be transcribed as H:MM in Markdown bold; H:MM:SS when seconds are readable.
**22:16**
